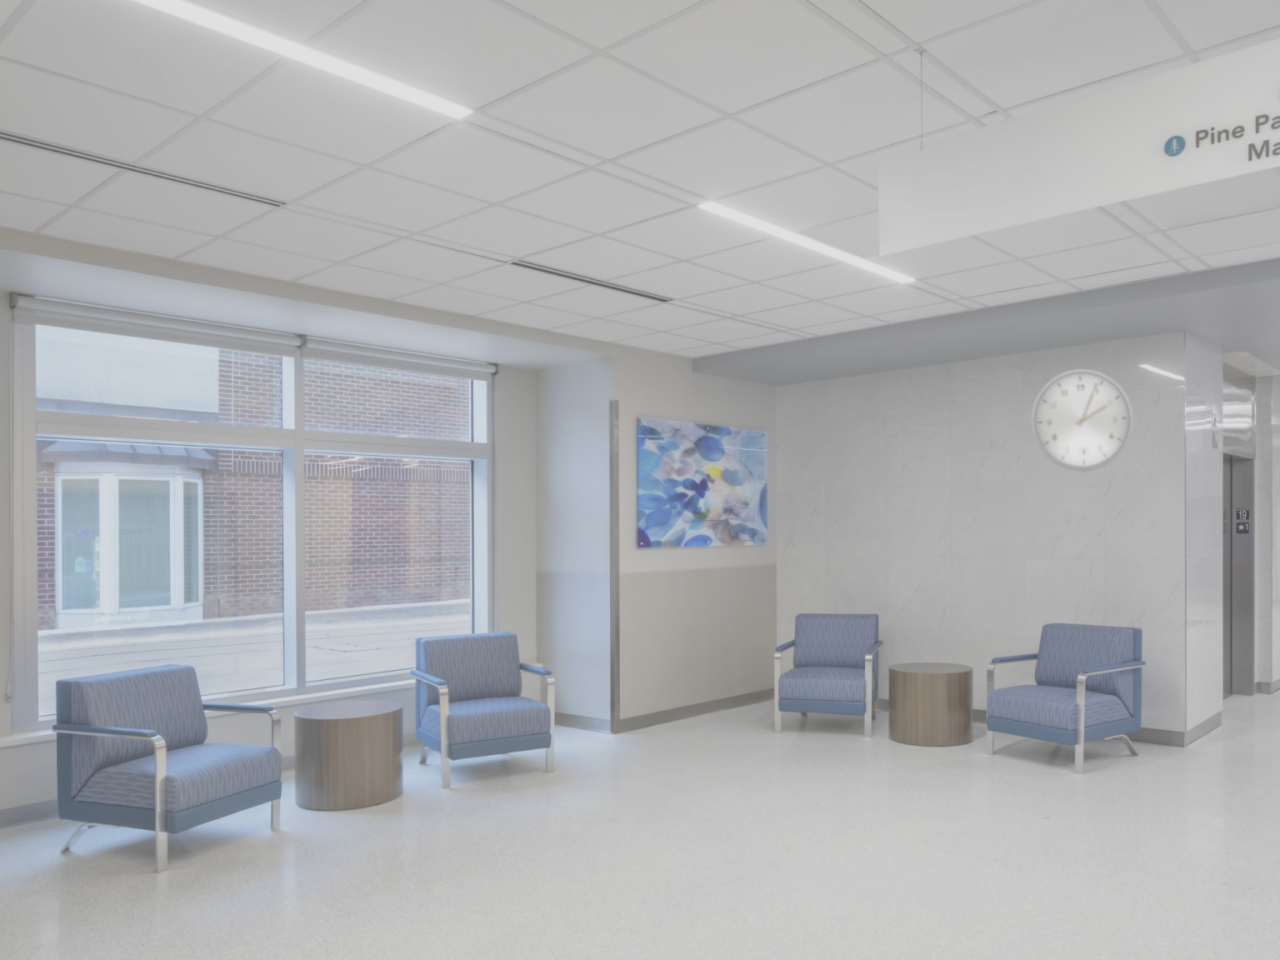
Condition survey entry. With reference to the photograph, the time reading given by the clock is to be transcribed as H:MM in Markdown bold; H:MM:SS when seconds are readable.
**2:04**
